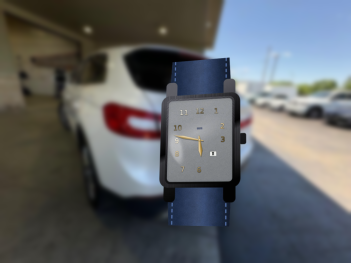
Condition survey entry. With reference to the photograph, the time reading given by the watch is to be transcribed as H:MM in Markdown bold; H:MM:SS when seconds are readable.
**5:47**
